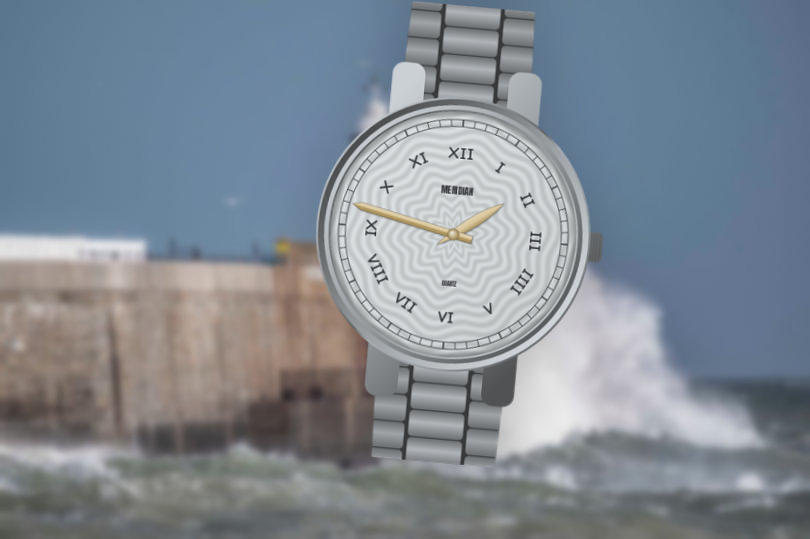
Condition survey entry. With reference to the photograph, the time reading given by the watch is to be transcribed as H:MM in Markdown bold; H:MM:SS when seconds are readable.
**1:47**
